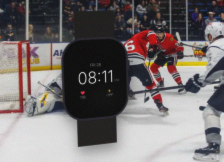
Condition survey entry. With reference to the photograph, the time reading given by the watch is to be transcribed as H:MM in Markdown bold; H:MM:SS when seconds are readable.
**8:11**
